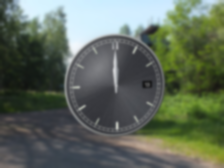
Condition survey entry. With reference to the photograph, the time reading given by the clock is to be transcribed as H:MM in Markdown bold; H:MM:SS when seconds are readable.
**12:00**
